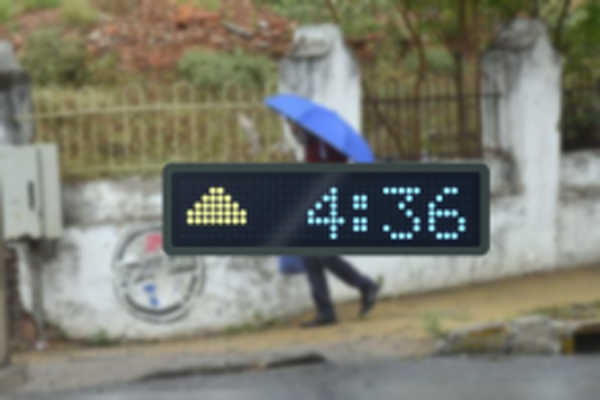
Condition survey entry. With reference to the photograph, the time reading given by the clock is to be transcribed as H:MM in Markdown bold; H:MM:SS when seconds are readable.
**4:36**
